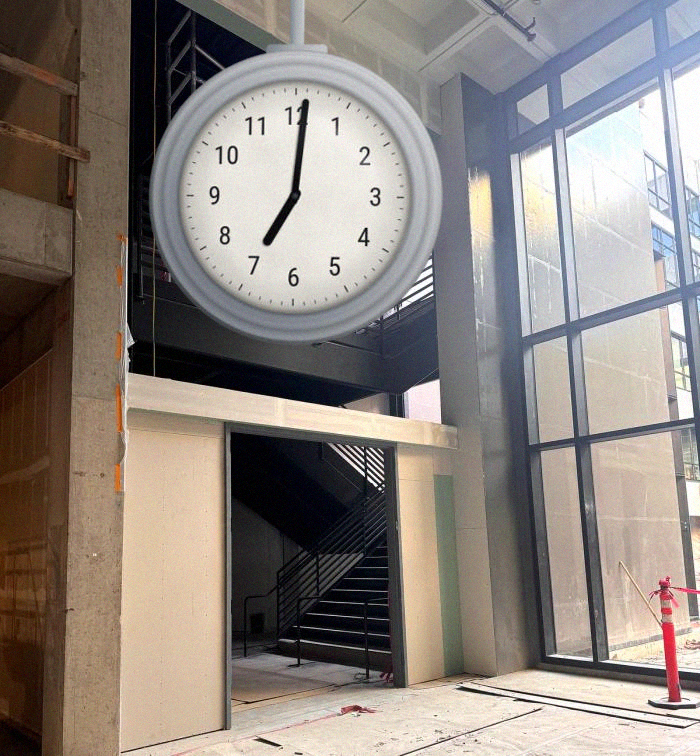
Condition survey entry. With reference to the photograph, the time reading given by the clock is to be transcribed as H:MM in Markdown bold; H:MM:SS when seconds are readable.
**7:01**
